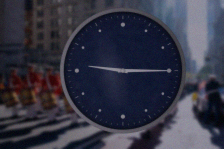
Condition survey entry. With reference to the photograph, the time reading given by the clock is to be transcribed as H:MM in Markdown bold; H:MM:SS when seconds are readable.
**9:15**
